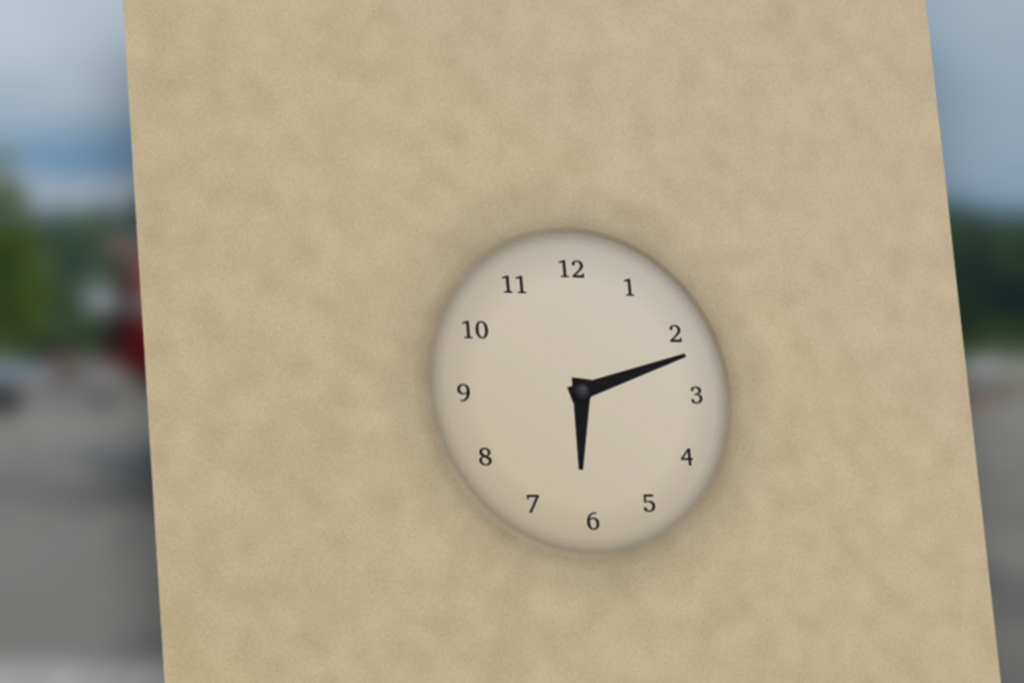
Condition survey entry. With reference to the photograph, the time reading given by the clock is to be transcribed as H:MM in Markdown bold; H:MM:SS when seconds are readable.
**6:12**
